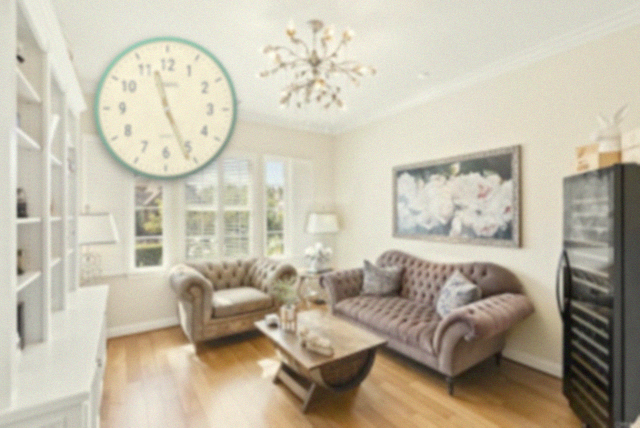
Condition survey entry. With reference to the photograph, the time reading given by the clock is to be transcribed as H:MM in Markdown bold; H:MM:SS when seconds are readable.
**11:26**
